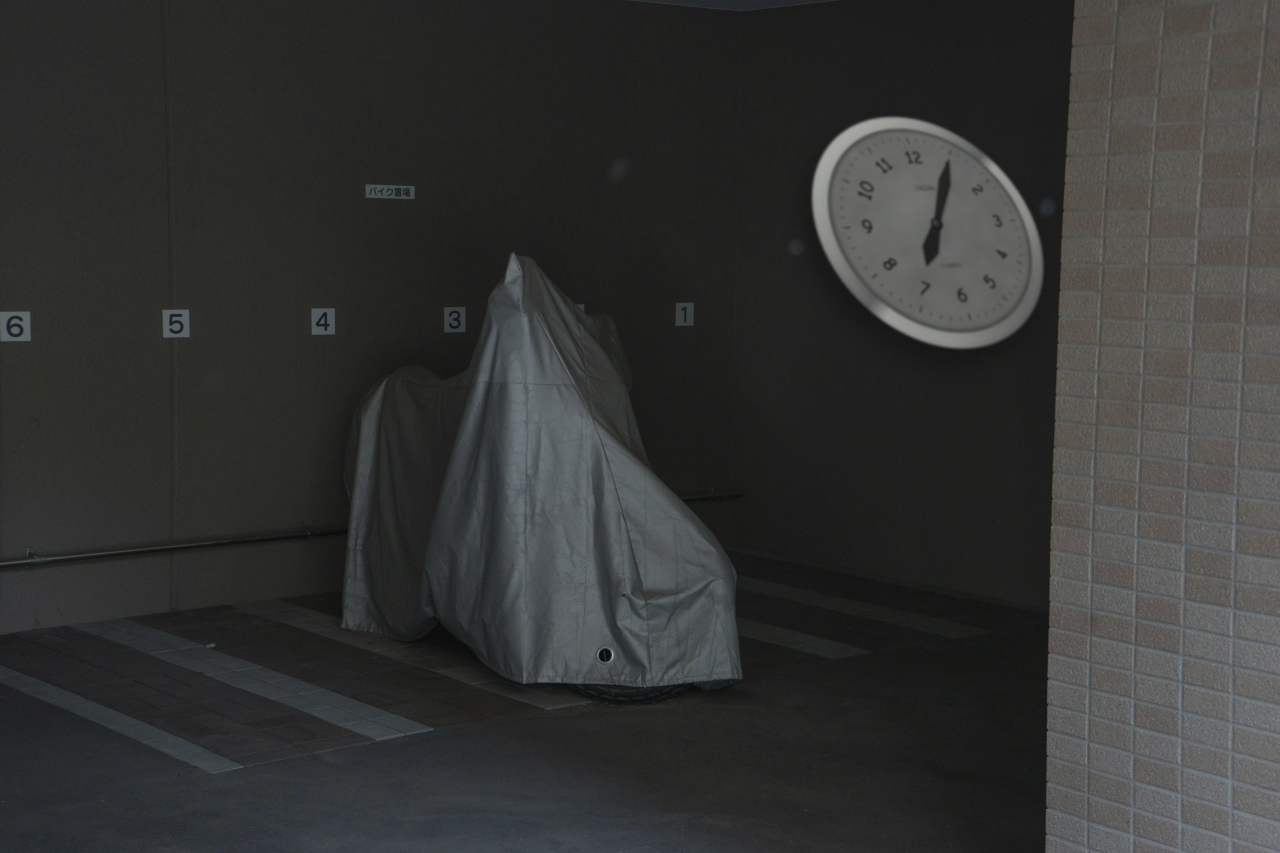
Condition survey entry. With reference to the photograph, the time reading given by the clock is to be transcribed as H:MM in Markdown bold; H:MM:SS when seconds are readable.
**7:05**
